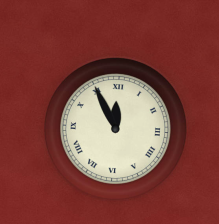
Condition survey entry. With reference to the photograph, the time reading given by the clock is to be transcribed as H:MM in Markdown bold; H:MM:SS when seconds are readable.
**11:55**
